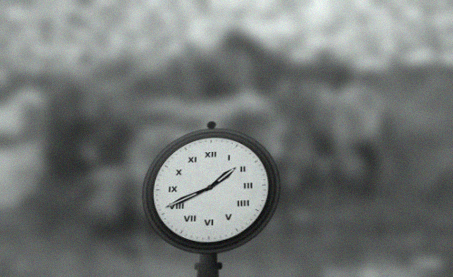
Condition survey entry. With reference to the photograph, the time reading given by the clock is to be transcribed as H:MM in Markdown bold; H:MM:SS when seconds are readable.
**1:41**
